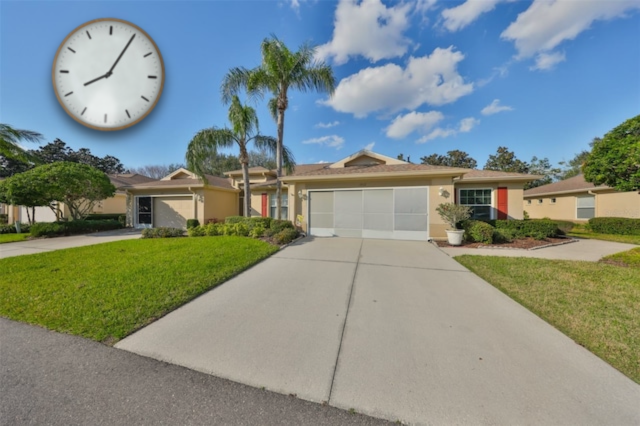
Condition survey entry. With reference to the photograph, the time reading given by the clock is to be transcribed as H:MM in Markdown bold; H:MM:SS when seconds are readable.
**8:05**
